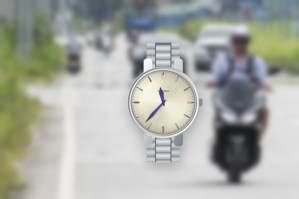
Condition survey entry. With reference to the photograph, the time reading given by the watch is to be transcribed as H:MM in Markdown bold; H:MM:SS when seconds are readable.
**11:37**
